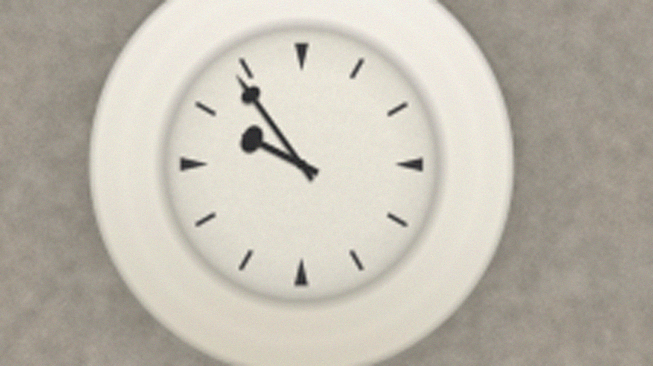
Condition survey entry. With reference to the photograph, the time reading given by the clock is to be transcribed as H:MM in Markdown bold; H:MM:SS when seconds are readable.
**9:54**
